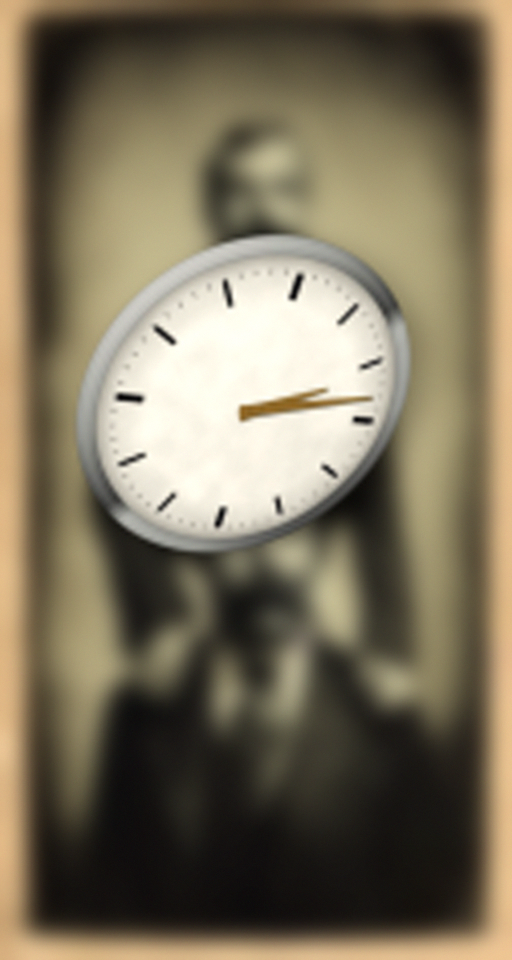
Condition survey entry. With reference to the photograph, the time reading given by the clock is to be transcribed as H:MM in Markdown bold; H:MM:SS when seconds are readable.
**2:13**
